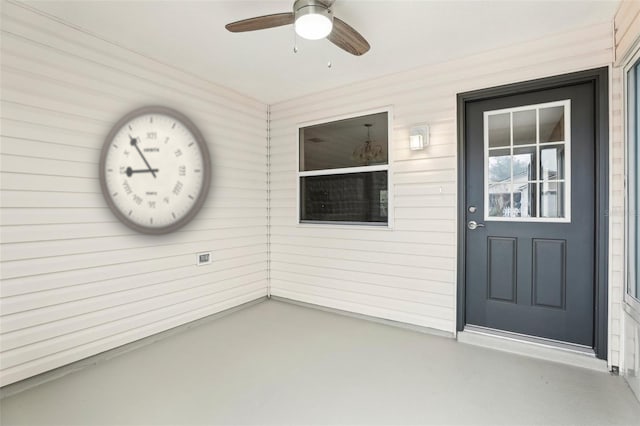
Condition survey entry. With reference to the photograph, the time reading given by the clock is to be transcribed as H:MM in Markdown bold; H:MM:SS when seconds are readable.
**8:54**
